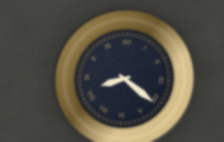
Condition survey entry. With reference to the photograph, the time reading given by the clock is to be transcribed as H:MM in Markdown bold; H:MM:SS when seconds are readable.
**8:21**
